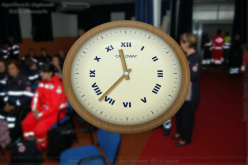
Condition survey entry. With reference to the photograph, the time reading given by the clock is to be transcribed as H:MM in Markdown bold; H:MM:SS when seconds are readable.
**11:37**
